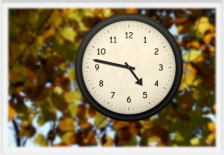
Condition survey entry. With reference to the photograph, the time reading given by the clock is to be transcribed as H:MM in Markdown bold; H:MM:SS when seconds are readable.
**4:47**
